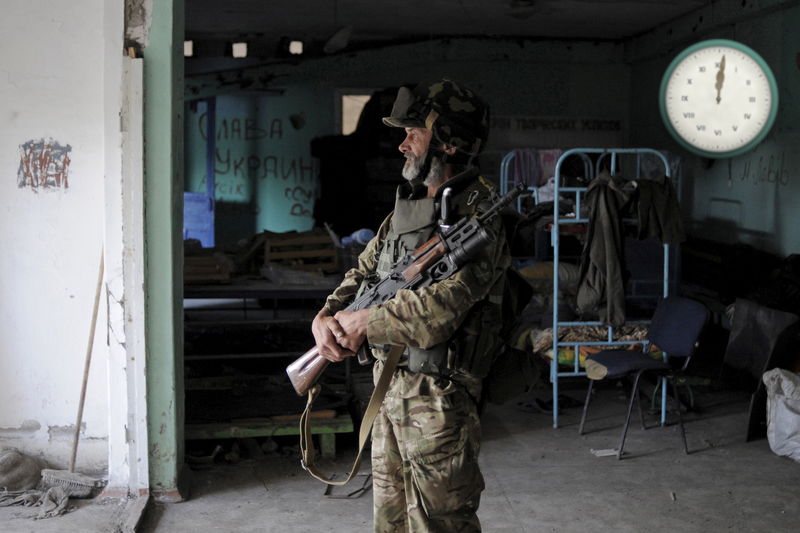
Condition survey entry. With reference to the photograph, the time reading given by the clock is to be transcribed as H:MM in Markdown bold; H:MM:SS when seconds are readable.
**12:01**
